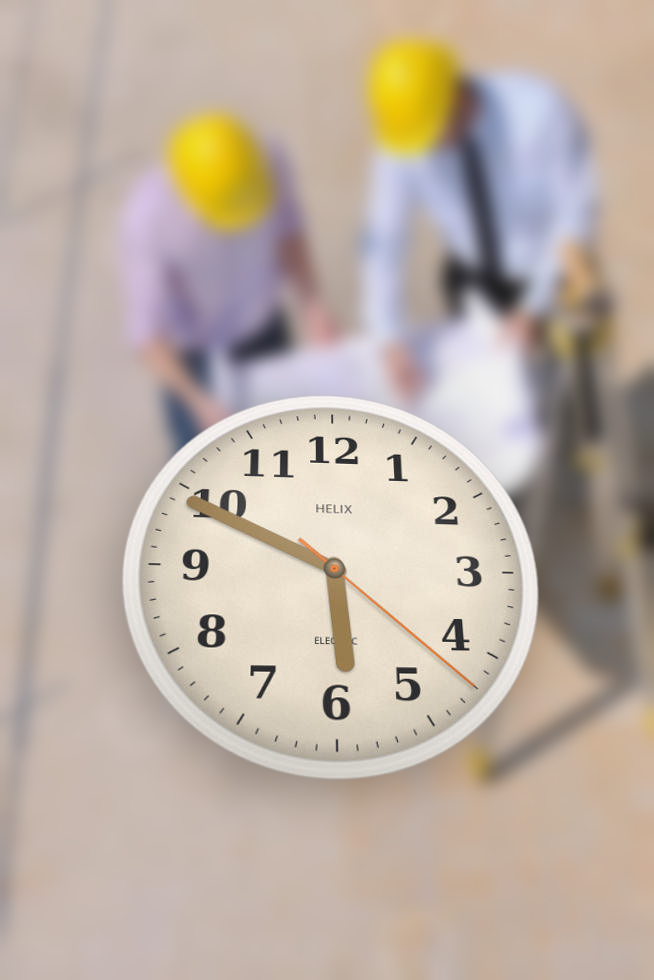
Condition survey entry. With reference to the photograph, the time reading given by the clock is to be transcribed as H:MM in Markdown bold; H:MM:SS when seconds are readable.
**5:49:22**
